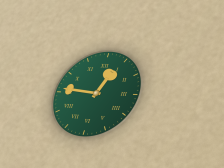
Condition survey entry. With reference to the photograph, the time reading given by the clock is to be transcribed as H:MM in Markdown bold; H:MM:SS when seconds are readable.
**12:46**
